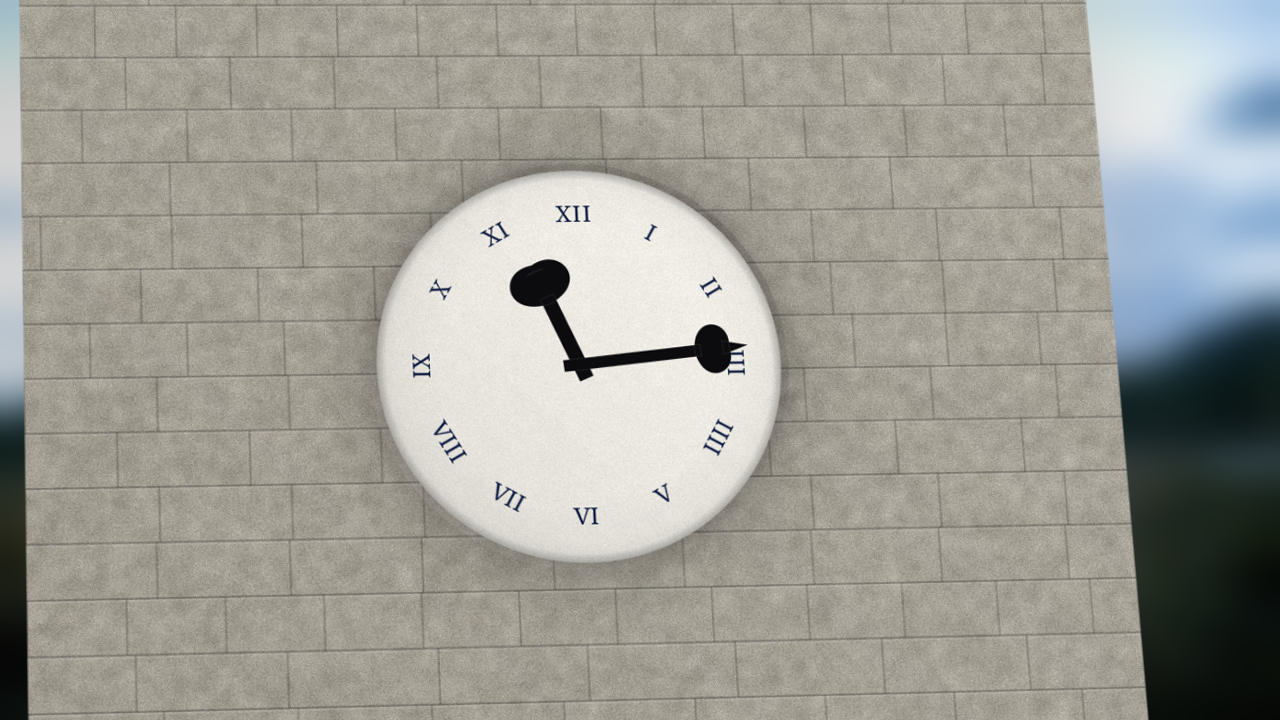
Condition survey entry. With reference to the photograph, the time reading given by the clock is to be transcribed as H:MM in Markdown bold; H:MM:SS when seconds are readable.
**11:14**
